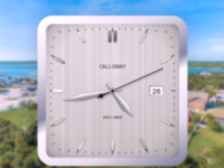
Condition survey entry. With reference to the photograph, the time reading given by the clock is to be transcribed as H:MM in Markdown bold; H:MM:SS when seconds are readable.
**4:43:11**
